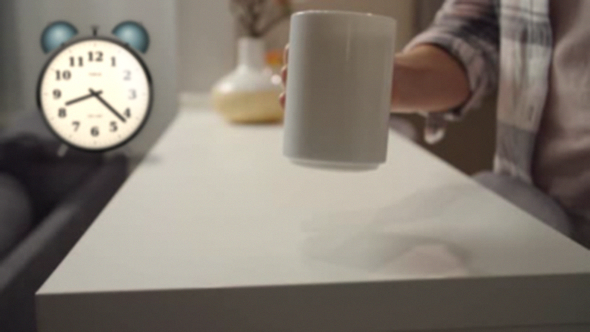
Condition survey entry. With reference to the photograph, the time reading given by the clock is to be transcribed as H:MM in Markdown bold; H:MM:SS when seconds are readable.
**8:22**
